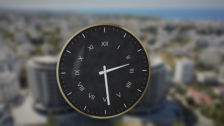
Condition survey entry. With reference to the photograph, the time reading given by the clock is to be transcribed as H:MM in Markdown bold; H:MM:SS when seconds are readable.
**2:29**
